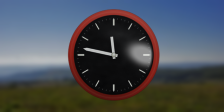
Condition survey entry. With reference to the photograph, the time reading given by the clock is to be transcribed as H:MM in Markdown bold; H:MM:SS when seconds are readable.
**11:47**
